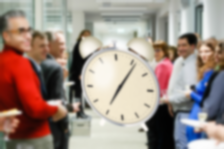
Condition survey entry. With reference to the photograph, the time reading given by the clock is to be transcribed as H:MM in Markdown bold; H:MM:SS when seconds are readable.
**7:06**
